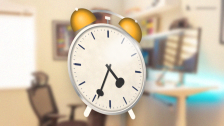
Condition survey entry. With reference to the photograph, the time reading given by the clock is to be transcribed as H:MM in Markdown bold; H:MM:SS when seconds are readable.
**4:34**
